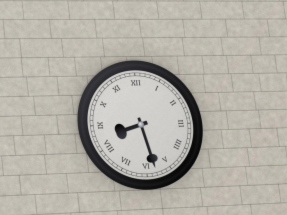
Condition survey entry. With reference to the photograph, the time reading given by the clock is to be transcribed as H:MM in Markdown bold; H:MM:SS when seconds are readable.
**8:28**
